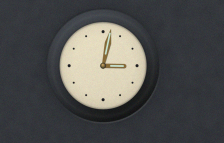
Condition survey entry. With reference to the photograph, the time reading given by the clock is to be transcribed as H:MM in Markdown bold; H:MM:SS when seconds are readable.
**3:02**
